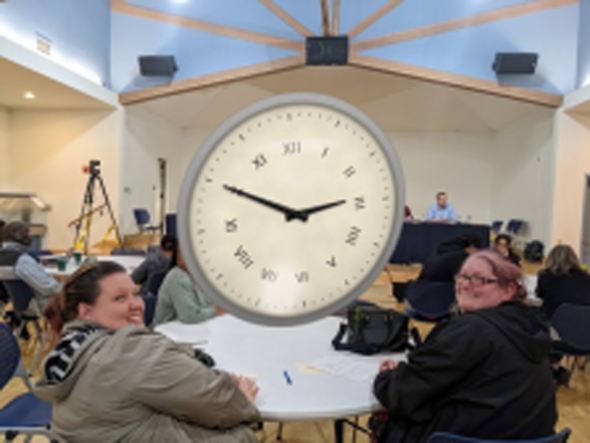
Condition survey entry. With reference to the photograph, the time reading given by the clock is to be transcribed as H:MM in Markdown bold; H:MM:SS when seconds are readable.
**2:50**
